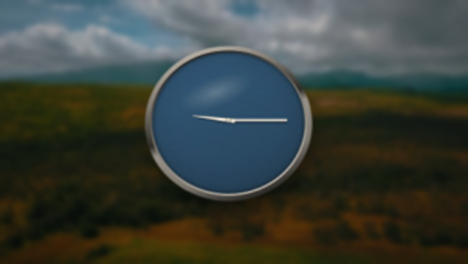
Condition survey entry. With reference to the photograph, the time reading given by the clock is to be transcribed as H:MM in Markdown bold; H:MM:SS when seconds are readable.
**9:15**
